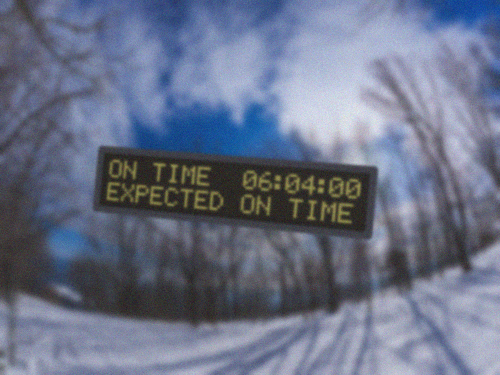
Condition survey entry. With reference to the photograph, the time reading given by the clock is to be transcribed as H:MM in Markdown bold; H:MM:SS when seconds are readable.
**6:04:00**
